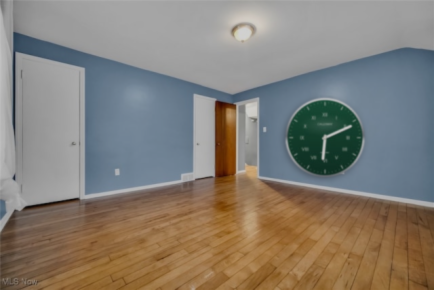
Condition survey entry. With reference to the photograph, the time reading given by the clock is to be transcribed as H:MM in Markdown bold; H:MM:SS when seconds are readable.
**6:11**
